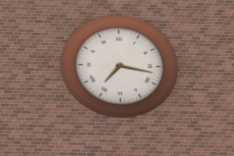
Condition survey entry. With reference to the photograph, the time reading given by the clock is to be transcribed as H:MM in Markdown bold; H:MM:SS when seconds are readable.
**7:17**
